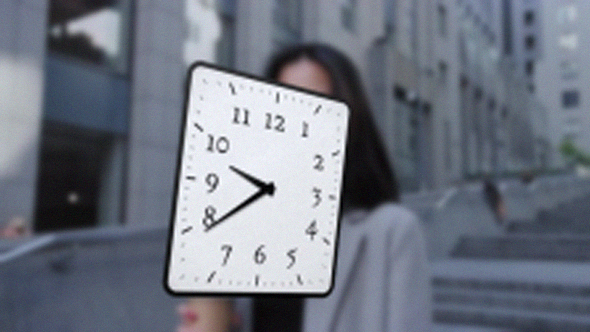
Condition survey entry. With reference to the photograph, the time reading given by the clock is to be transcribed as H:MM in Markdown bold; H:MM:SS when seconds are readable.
**9:39**
